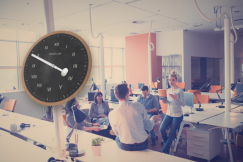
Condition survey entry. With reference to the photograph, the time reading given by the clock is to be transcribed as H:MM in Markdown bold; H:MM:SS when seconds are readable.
**3:49**
